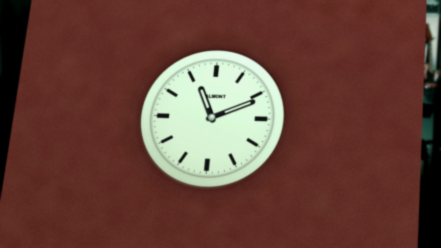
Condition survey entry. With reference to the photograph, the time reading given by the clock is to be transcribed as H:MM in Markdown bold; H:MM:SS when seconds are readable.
**11:11**
